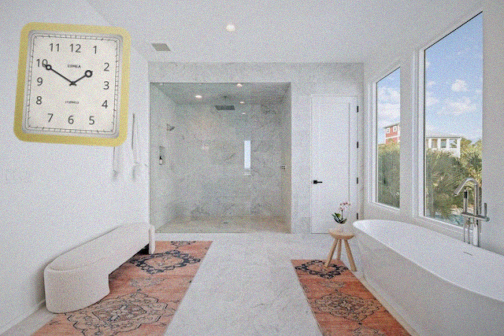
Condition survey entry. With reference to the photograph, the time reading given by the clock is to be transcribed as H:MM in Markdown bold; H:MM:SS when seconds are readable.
**1:50**
